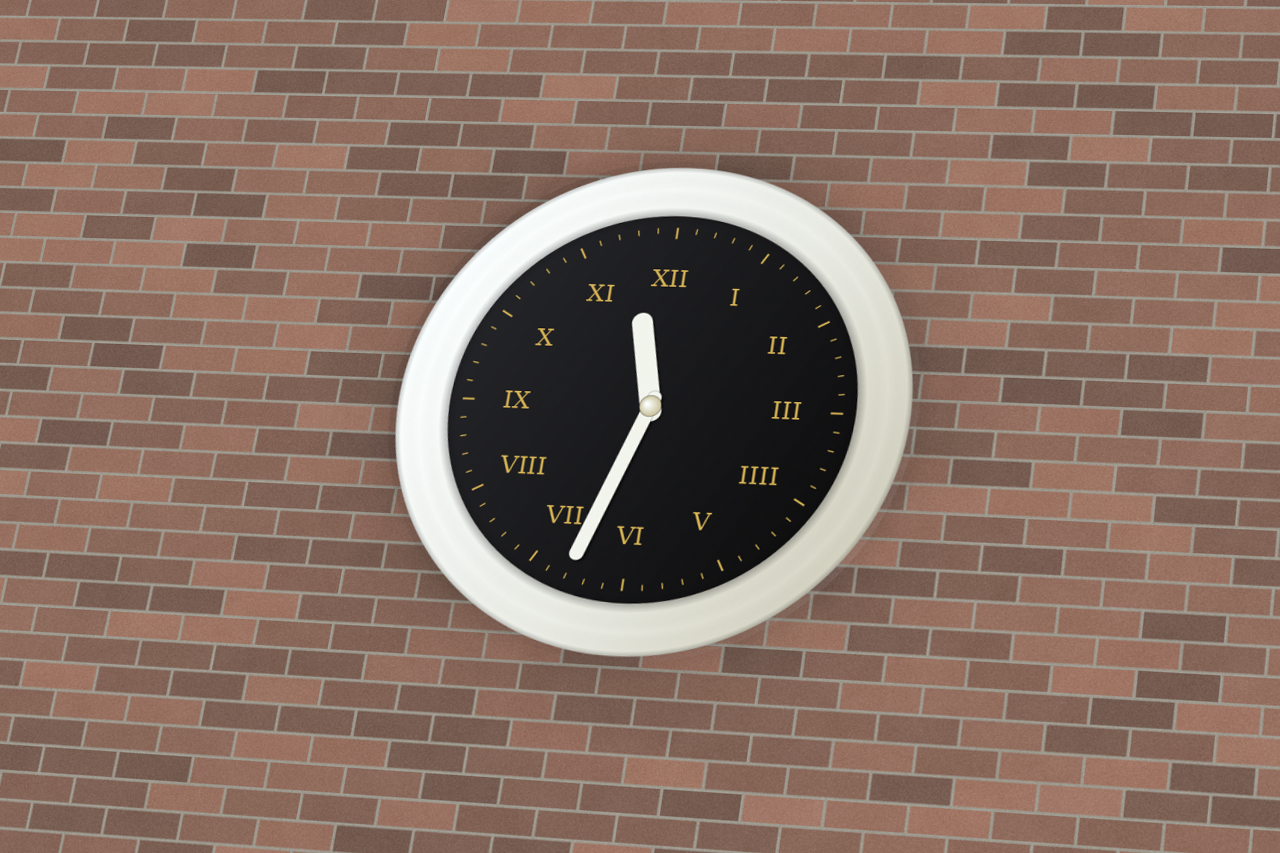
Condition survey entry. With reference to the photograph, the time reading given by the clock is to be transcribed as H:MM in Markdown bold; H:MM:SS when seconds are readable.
**11:33**
